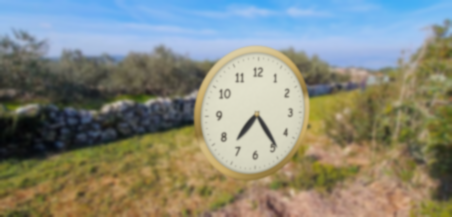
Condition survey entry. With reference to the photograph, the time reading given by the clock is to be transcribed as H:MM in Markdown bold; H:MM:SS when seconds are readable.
**7:24**
